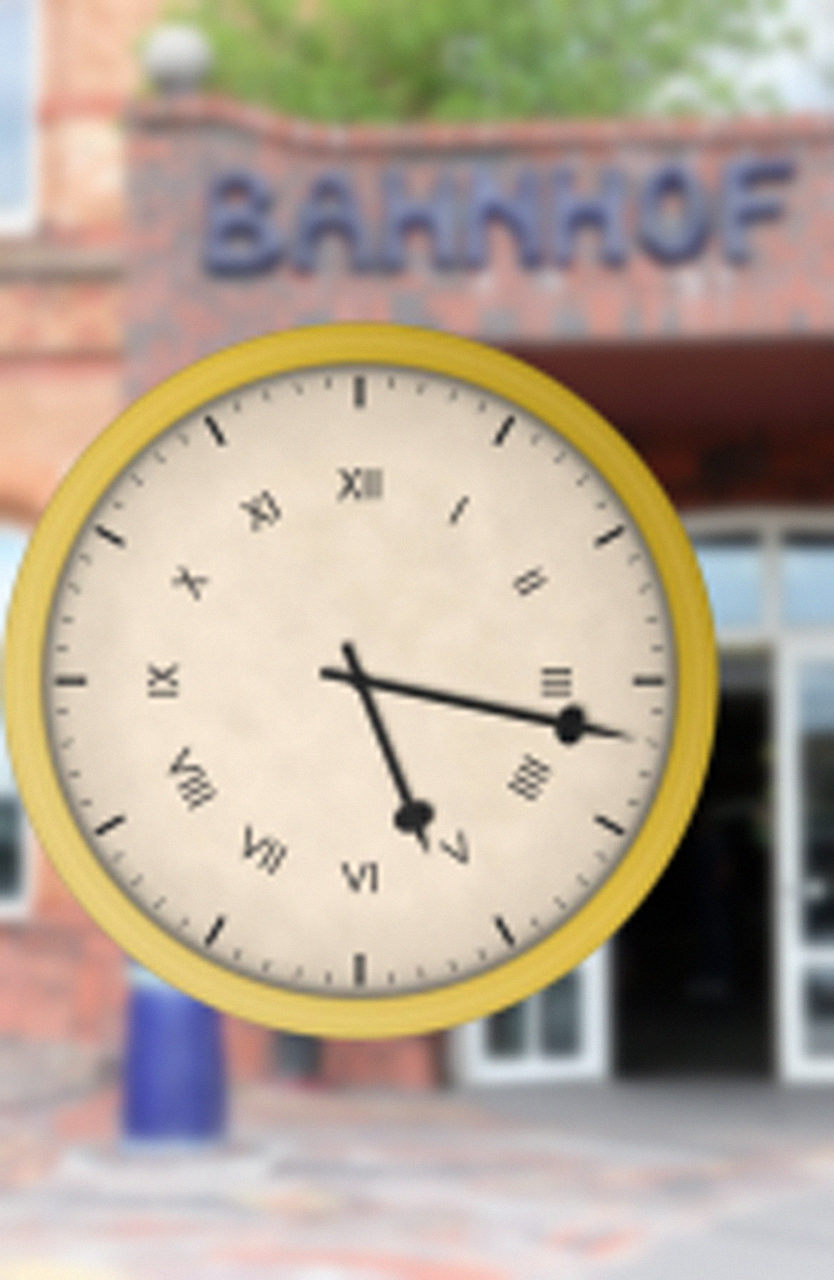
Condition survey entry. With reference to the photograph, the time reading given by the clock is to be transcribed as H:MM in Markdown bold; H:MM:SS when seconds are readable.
**5:17**
